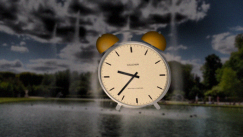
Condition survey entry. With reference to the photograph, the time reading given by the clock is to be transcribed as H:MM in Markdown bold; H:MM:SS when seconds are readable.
**9:37**
